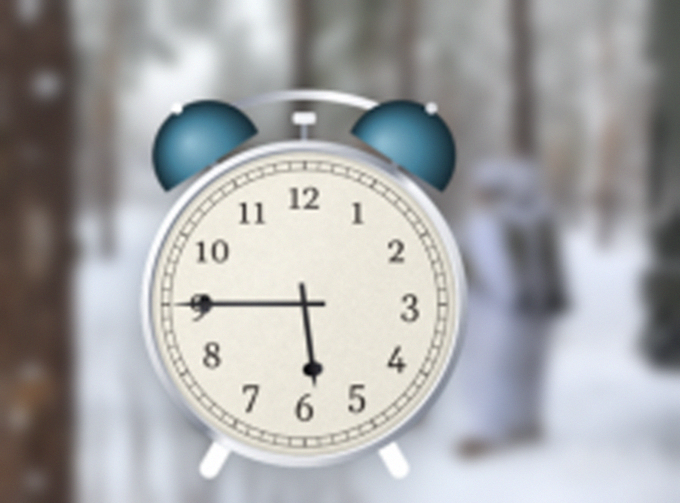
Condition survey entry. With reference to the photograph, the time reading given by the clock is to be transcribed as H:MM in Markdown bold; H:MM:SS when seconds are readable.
**5:45**
